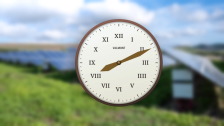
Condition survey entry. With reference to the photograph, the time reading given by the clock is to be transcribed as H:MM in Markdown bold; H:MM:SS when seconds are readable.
**8:11**
